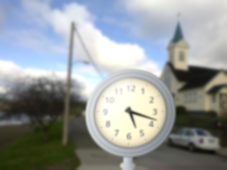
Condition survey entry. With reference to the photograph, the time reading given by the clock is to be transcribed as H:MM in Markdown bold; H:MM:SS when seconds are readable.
**5:18**
